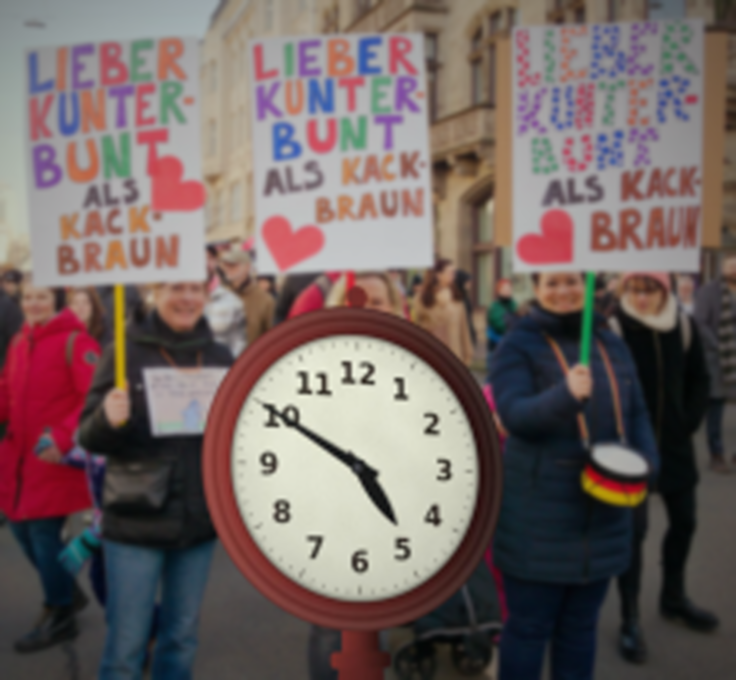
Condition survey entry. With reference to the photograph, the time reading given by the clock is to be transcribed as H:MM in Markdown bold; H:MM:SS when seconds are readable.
**4:50**
